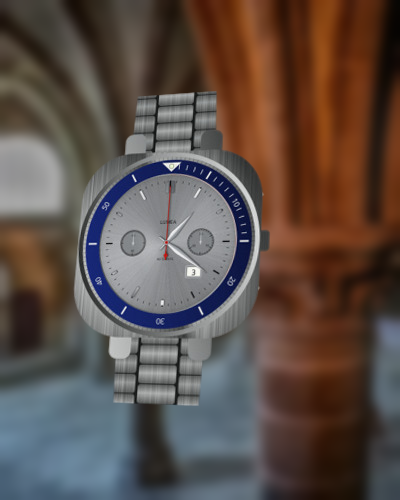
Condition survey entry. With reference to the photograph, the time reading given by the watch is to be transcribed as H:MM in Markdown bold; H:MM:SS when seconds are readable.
**1:21**
